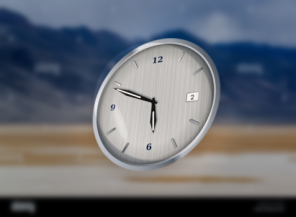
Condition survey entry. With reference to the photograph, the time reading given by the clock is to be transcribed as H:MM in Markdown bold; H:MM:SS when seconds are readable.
**5:49**
